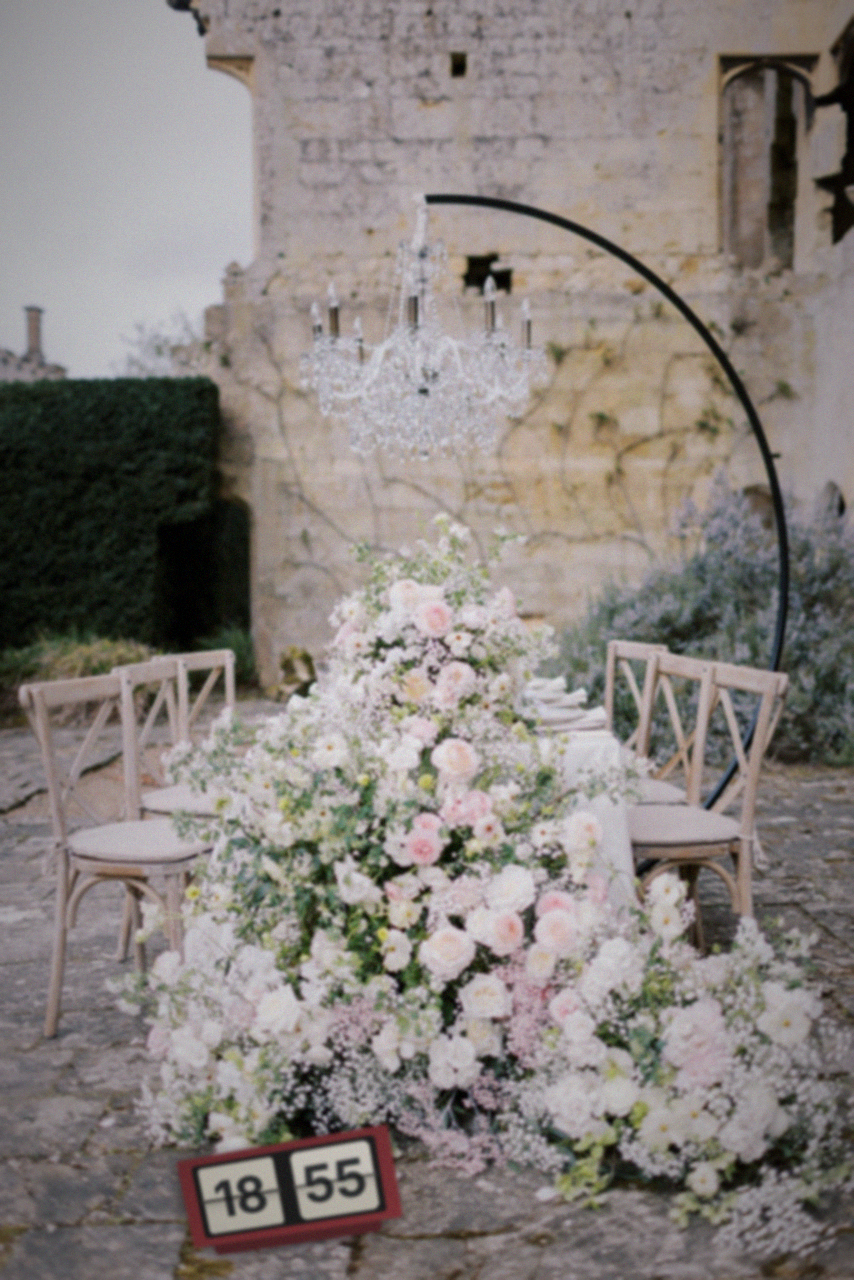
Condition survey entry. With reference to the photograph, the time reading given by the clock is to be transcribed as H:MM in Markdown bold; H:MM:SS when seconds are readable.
**18:55**
